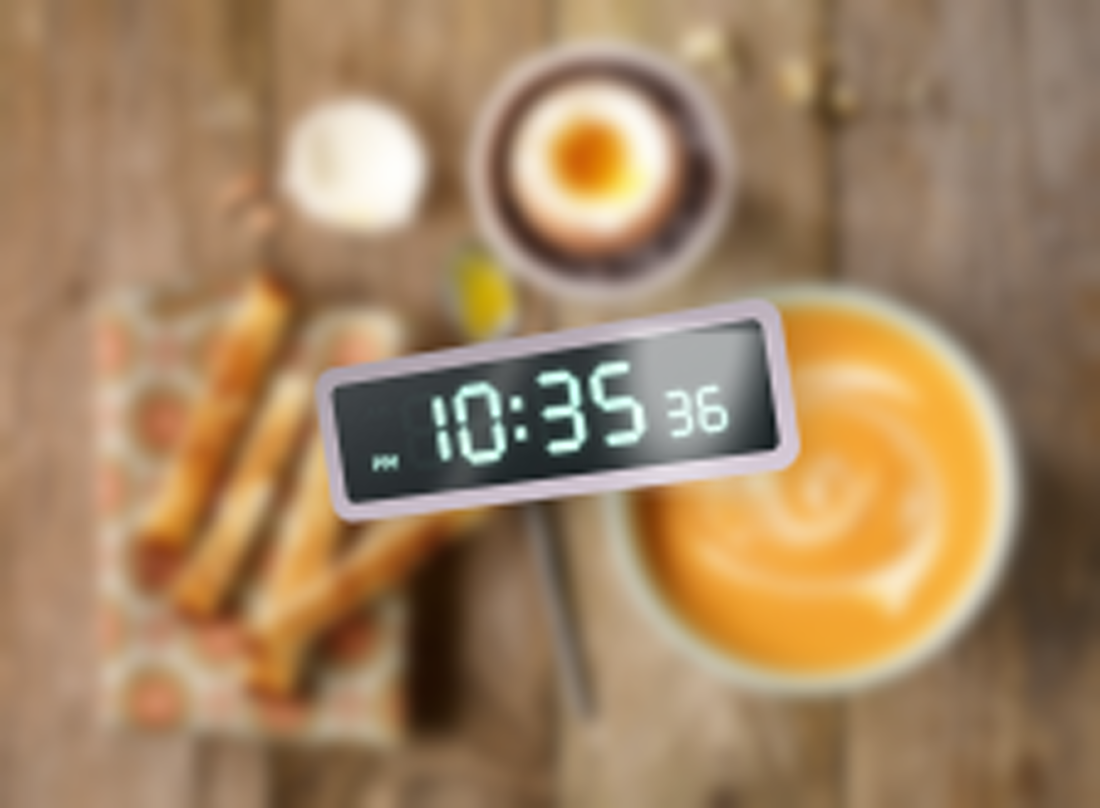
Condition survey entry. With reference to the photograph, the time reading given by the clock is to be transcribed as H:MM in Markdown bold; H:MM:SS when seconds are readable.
**10:35:36**
